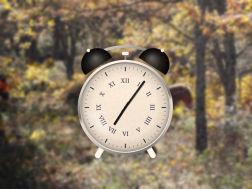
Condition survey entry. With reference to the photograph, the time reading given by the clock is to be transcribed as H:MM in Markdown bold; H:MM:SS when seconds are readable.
**7:06**
